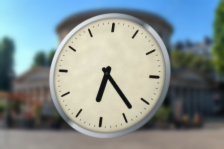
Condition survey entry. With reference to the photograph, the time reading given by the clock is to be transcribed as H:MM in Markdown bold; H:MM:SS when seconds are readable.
**6:23**
